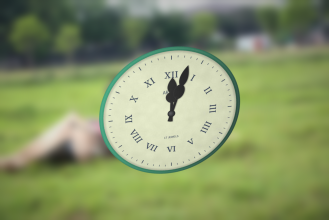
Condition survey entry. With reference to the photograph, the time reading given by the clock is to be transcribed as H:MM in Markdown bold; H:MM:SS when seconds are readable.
**12:03**
